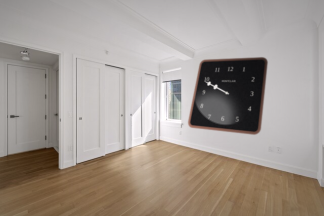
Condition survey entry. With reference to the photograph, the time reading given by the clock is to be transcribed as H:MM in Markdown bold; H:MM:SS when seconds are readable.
**9:49**
